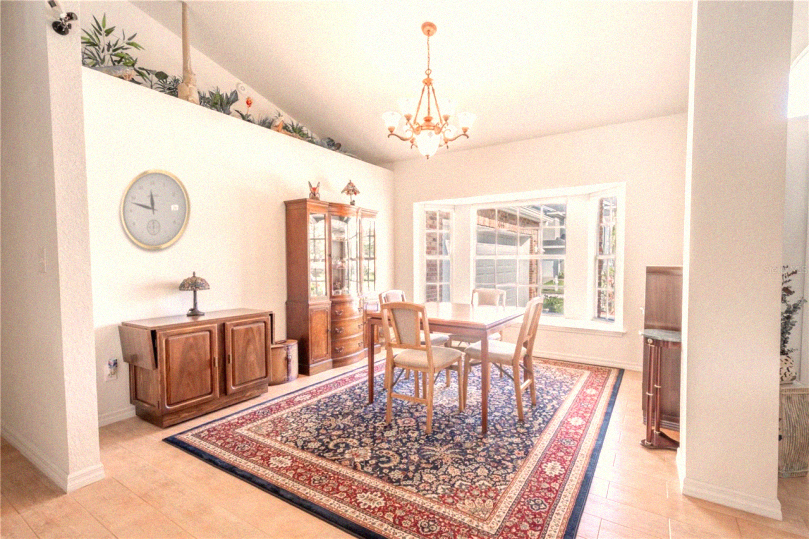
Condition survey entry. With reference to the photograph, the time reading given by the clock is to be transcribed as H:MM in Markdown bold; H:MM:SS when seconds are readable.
**11:48**
